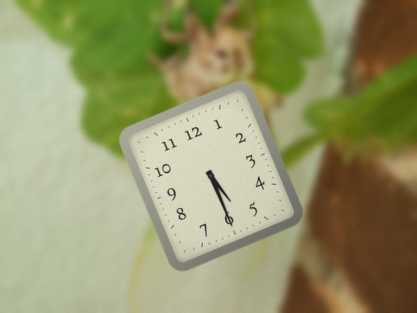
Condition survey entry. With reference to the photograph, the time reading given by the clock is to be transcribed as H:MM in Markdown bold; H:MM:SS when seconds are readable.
**5:30**
